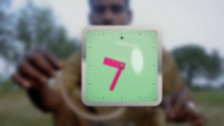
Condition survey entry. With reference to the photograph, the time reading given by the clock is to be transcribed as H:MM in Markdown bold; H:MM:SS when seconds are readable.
**9:34**
